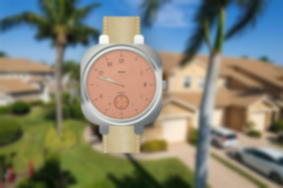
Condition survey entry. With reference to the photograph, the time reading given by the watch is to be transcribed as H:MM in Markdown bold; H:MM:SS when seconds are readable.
**9:48**
